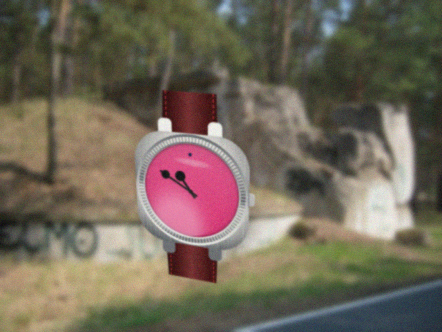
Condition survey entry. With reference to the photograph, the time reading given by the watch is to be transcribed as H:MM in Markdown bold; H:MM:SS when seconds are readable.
**10:50**
